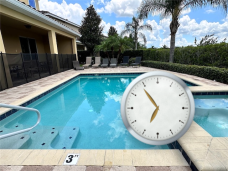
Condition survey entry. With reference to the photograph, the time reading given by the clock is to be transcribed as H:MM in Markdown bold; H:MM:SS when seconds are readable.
**6:54**
